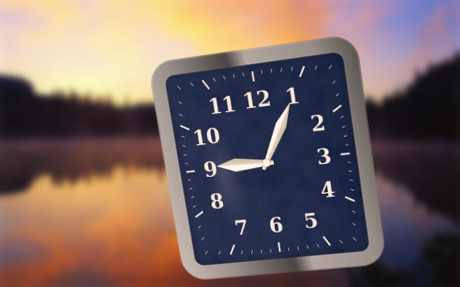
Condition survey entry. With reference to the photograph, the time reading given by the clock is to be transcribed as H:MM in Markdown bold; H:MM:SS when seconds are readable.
**9:05**
